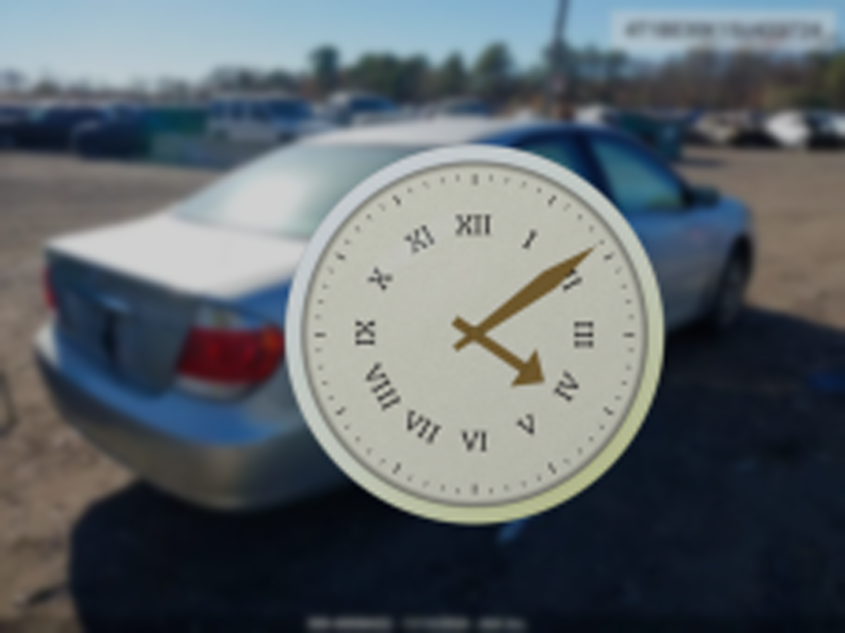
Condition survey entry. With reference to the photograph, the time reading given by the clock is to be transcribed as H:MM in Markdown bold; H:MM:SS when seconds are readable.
**4:09**
